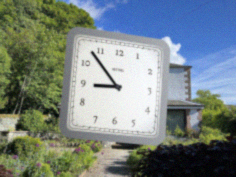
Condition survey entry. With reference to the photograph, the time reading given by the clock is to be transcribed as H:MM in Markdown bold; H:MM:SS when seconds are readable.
**8:53**
